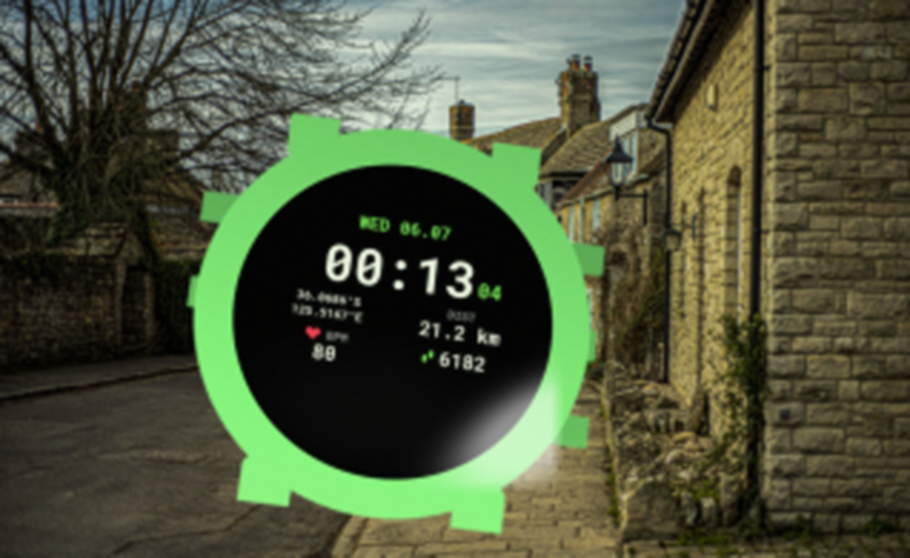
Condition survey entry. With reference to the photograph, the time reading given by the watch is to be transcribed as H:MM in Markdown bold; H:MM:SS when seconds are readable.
**0:13**
